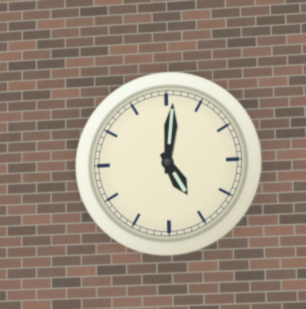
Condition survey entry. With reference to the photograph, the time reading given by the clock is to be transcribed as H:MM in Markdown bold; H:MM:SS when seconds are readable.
**5:01**
